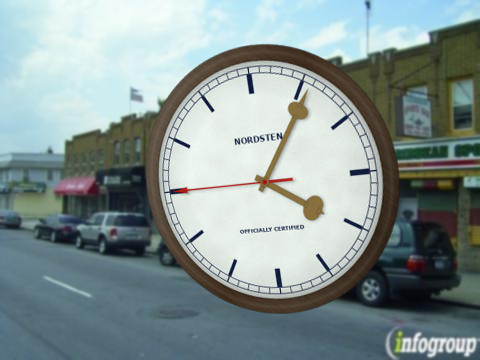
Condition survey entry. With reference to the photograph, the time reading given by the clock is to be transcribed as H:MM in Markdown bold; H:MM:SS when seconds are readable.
**4:05:45**
